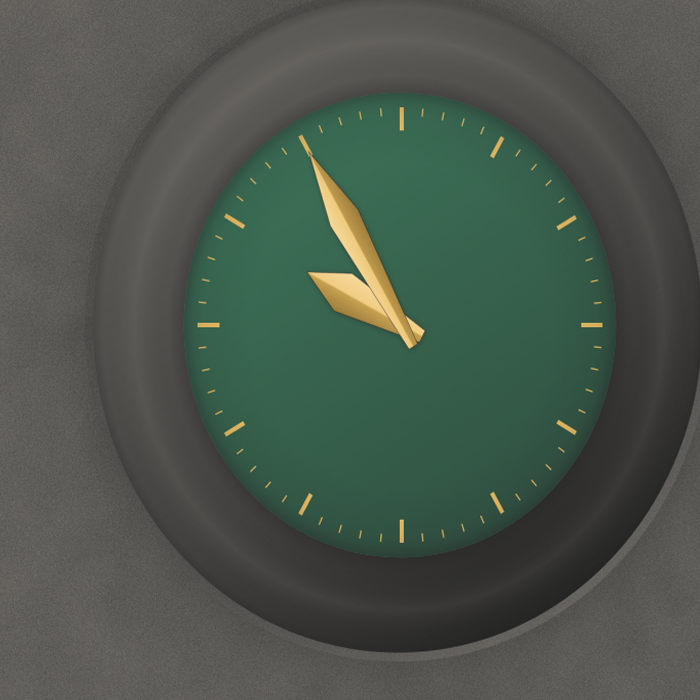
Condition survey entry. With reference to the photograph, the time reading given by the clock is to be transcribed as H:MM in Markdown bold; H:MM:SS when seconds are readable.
**9:55**
